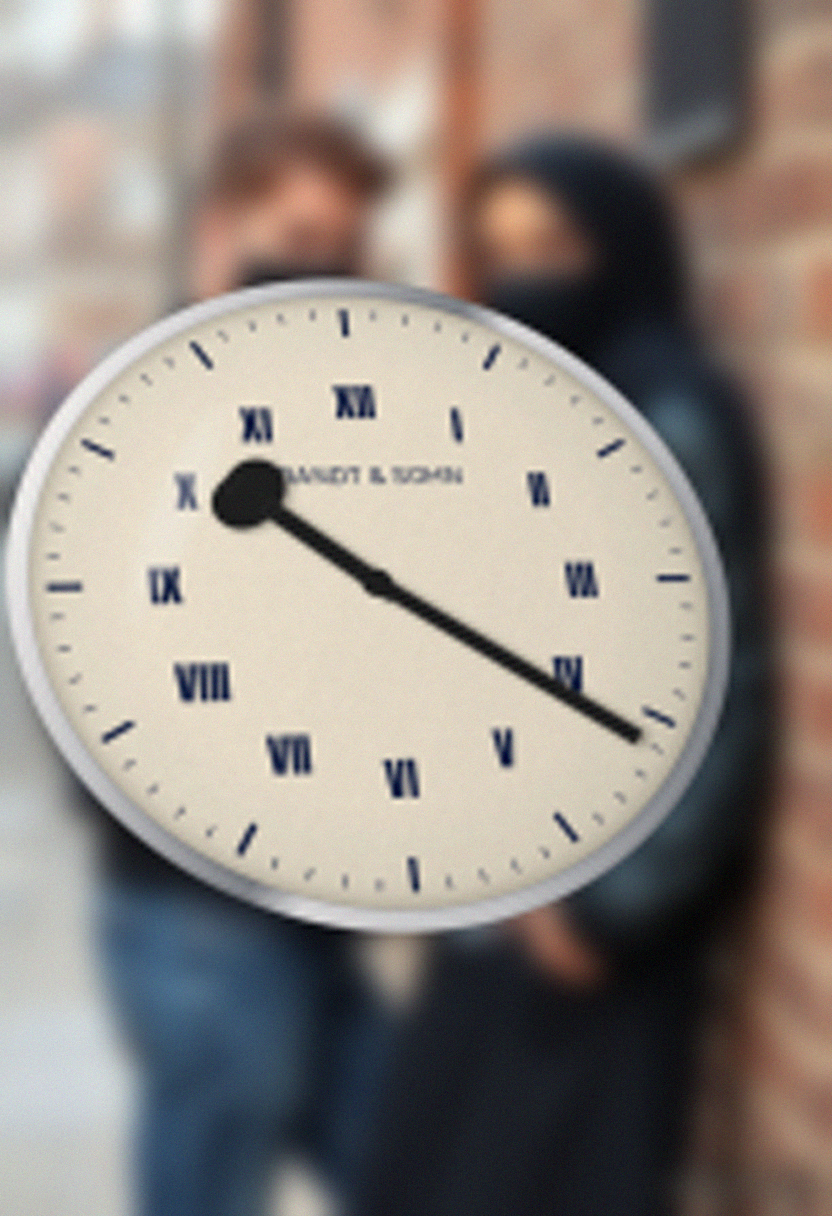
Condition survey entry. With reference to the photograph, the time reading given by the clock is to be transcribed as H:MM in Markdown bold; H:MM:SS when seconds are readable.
**10:21**
